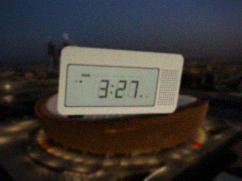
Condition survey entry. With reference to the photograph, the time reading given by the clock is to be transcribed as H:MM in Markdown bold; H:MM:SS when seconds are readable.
**3:27**
